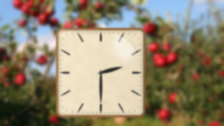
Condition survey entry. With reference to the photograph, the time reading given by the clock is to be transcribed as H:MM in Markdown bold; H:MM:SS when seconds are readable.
**2:30**
